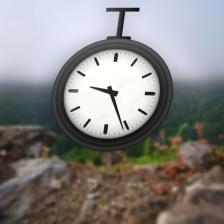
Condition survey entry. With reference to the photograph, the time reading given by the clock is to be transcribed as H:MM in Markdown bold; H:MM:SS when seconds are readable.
**9:26**
